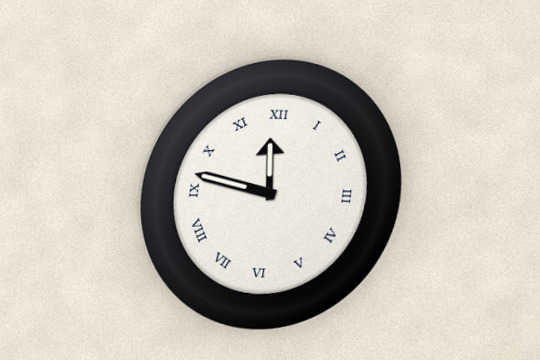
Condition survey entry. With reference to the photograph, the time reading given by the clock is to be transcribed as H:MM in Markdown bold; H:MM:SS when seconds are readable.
**11:47**
